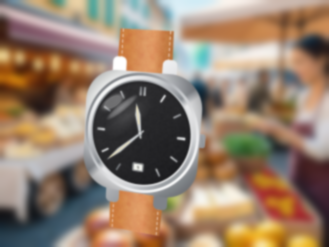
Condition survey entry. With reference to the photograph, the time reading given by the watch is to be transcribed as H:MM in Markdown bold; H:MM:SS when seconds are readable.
**11:38**
